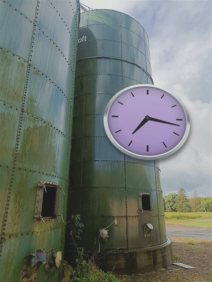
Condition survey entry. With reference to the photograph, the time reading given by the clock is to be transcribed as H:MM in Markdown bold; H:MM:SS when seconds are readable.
**7:17**
